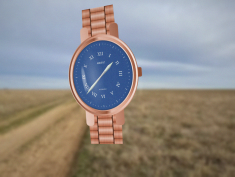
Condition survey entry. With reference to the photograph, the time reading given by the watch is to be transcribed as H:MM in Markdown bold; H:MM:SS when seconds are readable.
**1:38**
